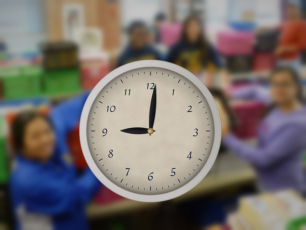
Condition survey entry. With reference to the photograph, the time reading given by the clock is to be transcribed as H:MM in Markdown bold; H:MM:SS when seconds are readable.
**9:01**
